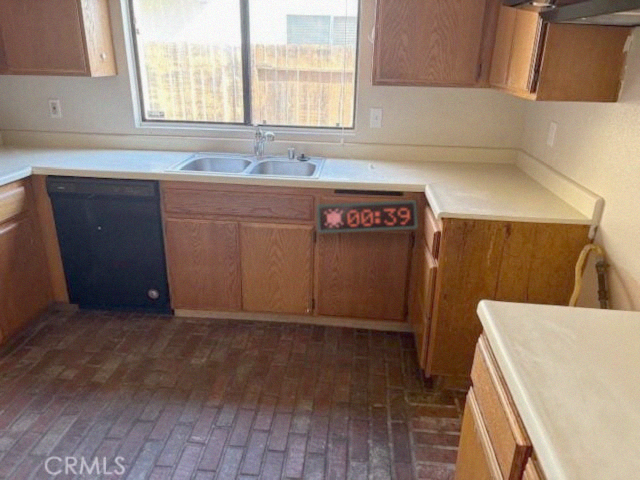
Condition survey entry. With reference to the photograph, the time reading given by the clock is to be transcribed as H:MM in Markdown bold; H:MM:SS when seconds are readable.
**0:39**
